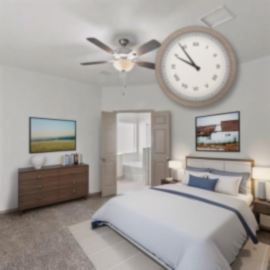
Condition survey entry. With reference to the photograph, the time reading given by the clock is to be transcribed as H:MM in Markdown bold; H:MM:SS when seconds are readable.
**9:54**
